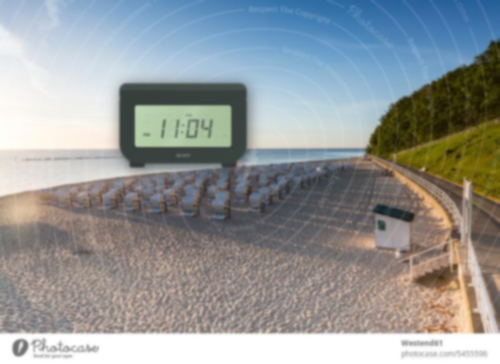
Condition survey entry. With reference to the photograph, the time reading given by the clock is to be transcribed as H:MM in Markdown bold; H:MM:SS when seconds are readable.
**11:04**
